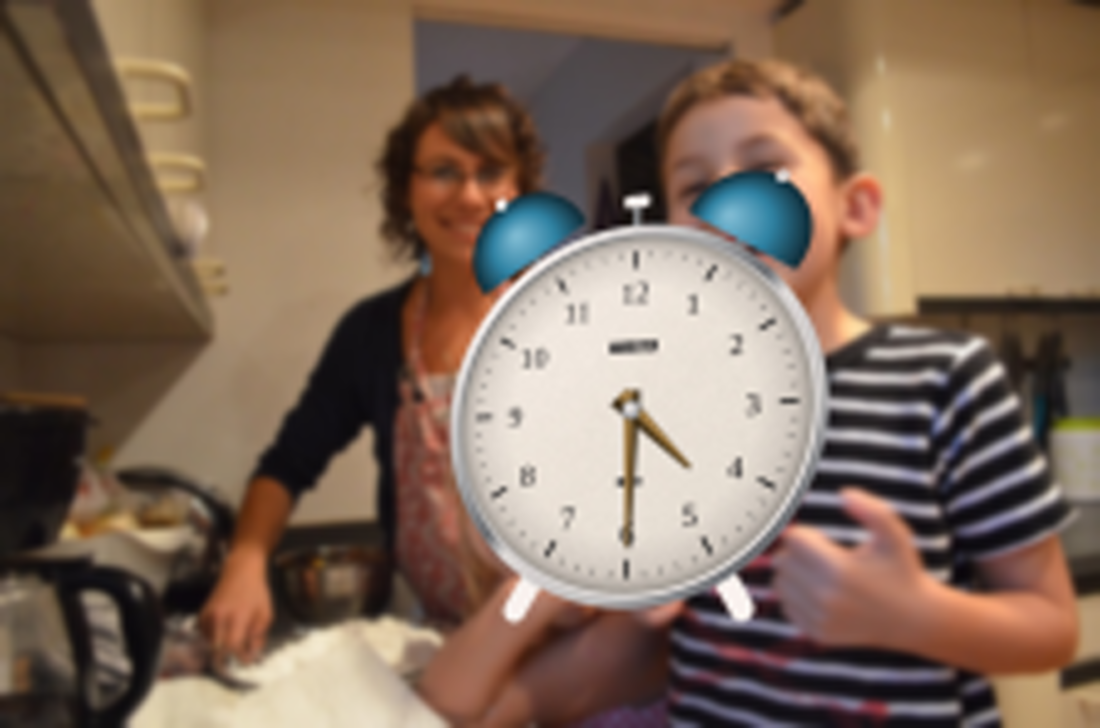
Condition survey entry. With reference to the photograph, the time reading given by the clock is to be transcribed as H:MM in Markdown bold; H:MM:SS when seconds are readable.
**4:30**
